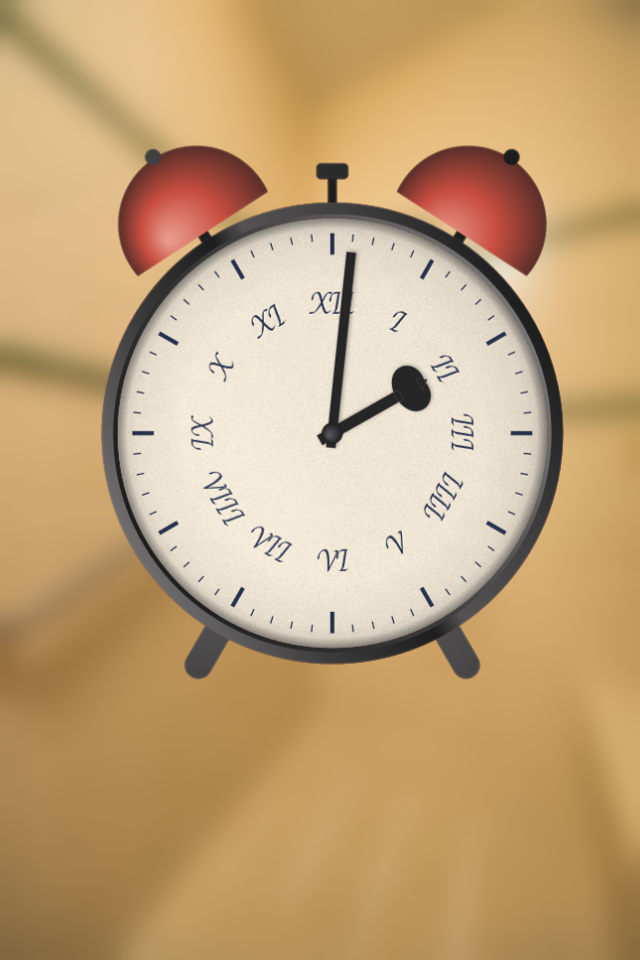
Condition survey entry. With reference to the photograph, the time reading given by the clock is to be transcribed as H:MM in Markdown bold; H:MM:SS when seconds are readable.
**2:01**
